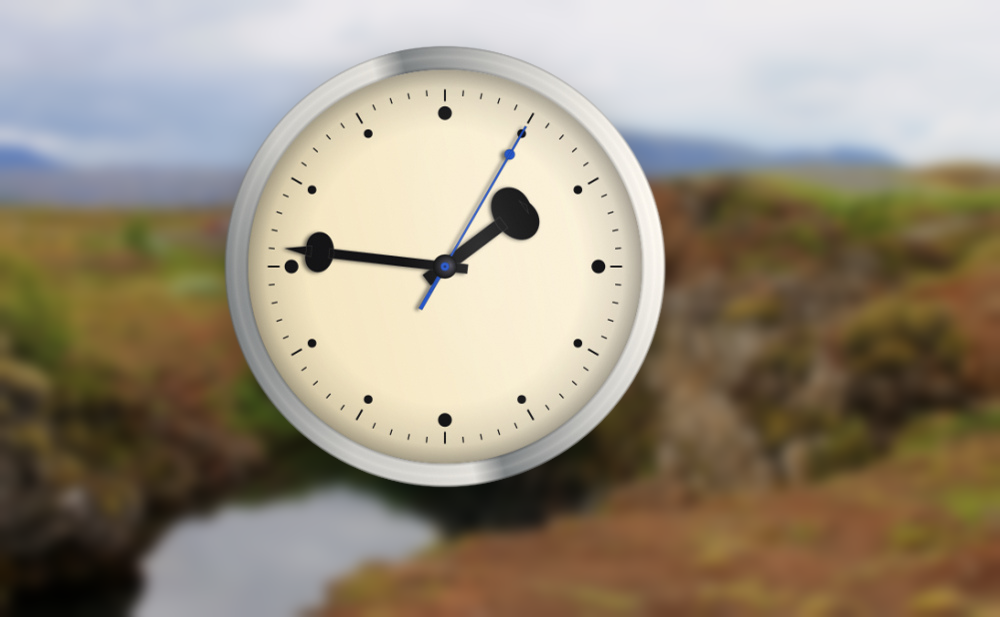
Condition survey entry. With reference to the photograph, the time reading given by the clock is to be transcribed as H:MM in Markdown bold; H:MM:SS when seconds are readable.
**1:46:05**
